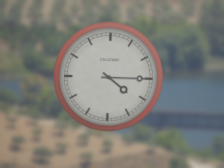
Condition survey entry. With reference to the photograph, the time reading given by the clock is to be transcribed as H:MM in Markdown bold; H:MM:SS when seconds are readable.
**4:15**
